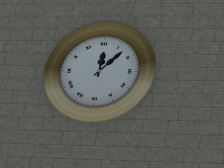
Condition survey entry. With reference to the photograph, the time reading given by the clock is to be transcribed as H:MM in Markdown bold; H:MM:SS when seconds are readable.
**12:07**
